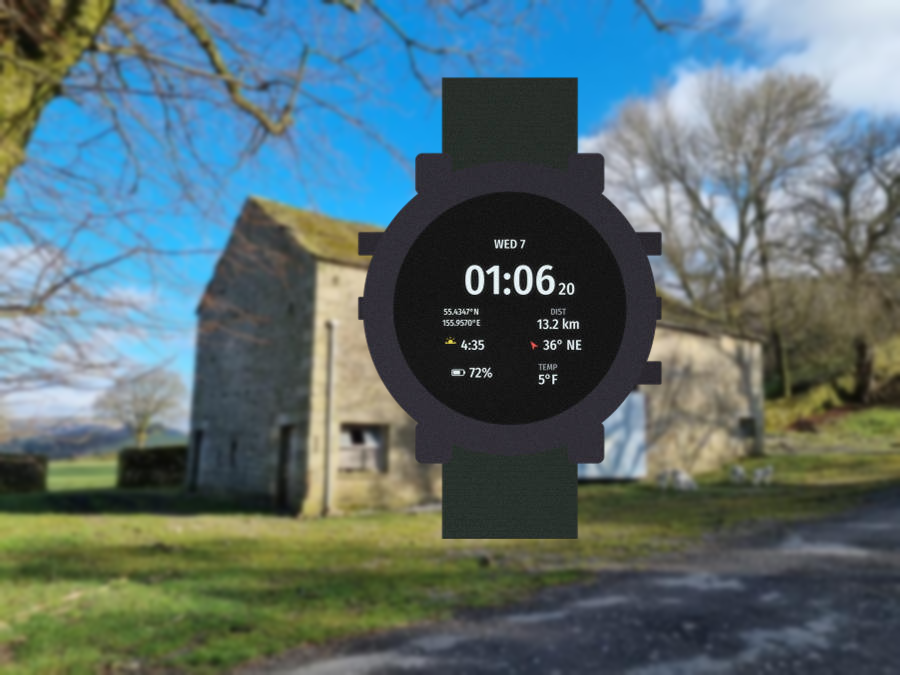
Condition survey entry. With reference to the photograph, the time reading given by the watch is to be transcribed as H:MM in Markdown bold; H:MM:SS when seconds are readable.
**1:06:20**
